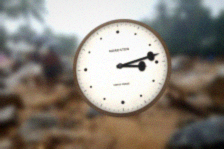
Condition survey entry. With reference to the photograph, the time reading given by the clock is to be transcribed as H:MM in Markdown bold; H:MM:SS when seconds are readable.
**3:13**
